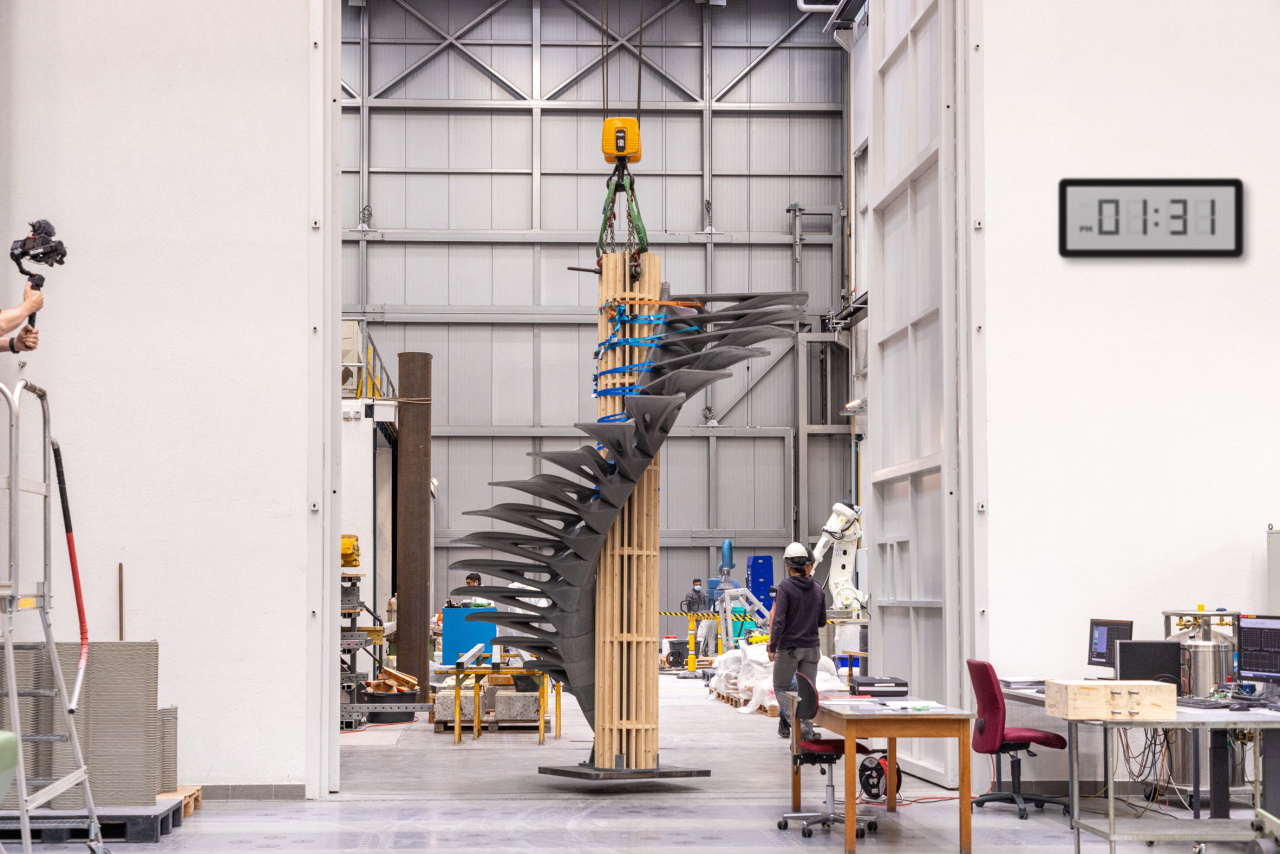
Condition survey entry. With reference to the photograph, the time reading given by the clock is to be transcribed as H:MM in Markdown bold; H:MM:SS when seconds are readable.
**1:31**
